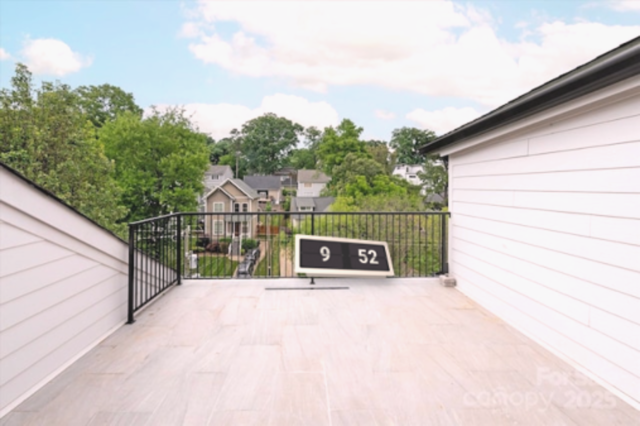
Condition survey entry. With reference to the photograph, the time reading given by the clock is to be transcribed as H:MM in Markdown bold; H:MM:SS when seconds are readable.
**9:52**
